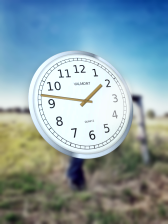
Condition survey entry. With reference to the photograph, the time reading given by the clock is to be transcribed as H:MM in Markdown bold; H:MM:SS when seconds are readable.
**1:47**
